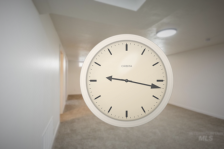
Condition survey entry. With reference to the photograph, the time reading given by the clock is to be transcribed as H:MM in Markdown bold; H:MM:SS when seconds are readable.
**9:17**
